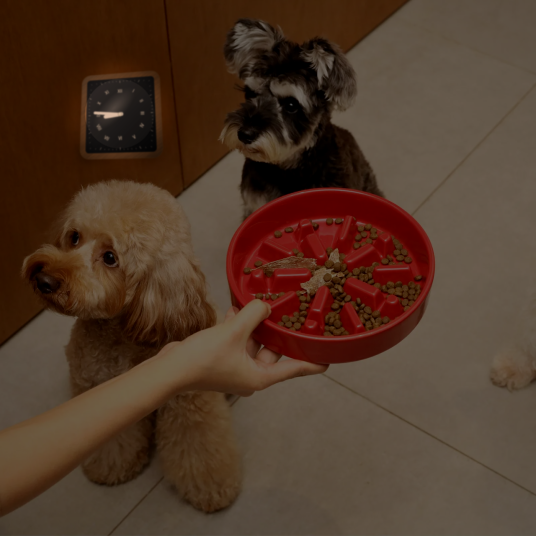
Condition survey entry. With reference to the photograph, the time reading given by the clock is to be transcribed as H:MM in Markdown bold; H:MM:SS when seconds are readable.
**8:46**
